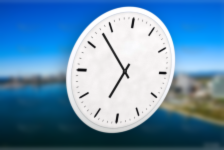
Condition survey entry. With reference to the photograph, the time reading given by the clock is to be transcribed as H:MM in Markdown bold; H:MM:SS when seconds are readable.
**6:53**
